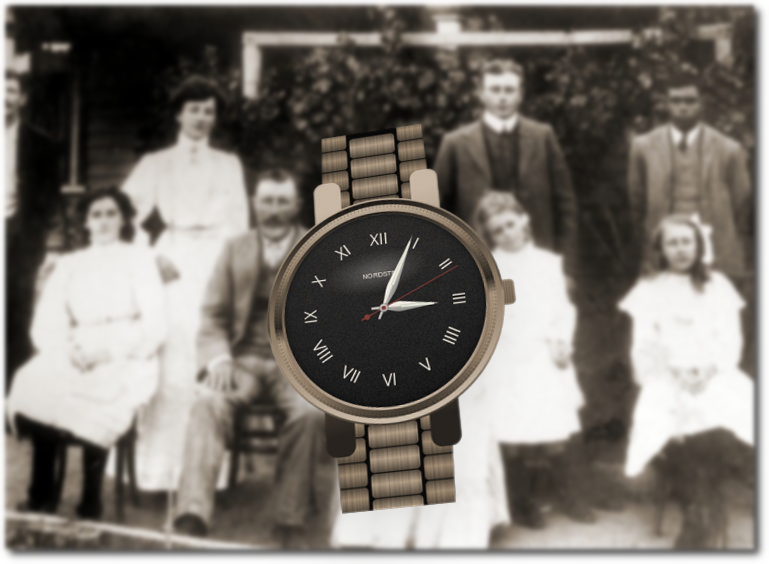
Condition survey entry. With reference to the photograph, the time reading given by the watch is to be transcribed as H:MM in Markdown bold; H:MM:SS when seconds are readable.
**3:04:11**
